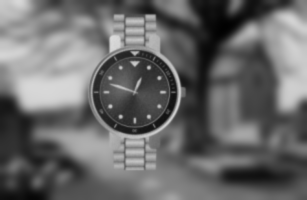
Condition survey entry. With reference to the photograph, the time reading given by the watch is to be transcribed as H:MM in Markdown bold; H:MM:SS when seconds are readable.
**12:48**
